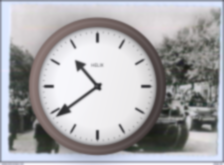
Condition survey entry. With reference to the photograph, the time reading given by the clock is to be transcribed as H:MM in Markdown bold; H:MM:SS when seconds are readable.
**10:39**
